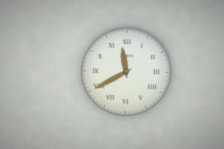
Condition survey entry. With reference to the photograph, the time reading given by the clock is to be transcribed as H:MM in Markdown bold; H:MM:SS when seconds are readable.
**11:40**
